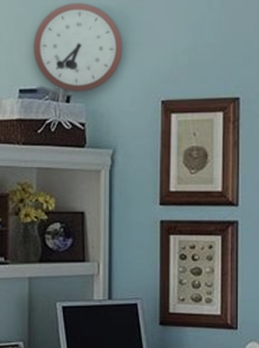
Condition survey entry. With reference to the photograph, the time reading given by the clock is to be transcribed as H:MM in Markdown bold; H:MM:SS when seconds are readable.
**6:37**
